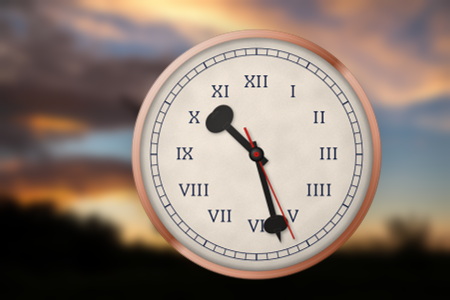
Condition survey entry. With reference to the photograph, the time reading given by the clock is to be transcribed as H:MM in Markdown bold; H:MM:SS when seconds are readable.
**10:27:26**
